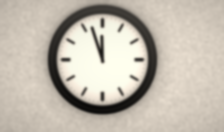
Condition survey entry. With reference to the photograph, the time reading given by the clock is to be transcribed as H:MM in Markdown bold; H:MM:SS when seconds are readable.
**11:57**
